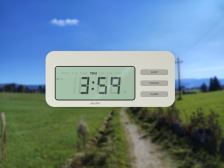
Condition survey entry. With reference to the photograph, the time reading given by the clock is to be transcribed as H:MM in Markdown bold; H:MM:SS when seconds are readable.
**3:59**
